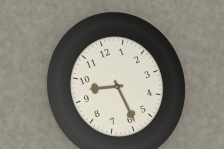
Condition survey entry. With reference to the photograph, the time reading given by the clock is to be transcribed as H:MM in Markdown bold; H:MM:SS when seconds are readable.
**9:29**
